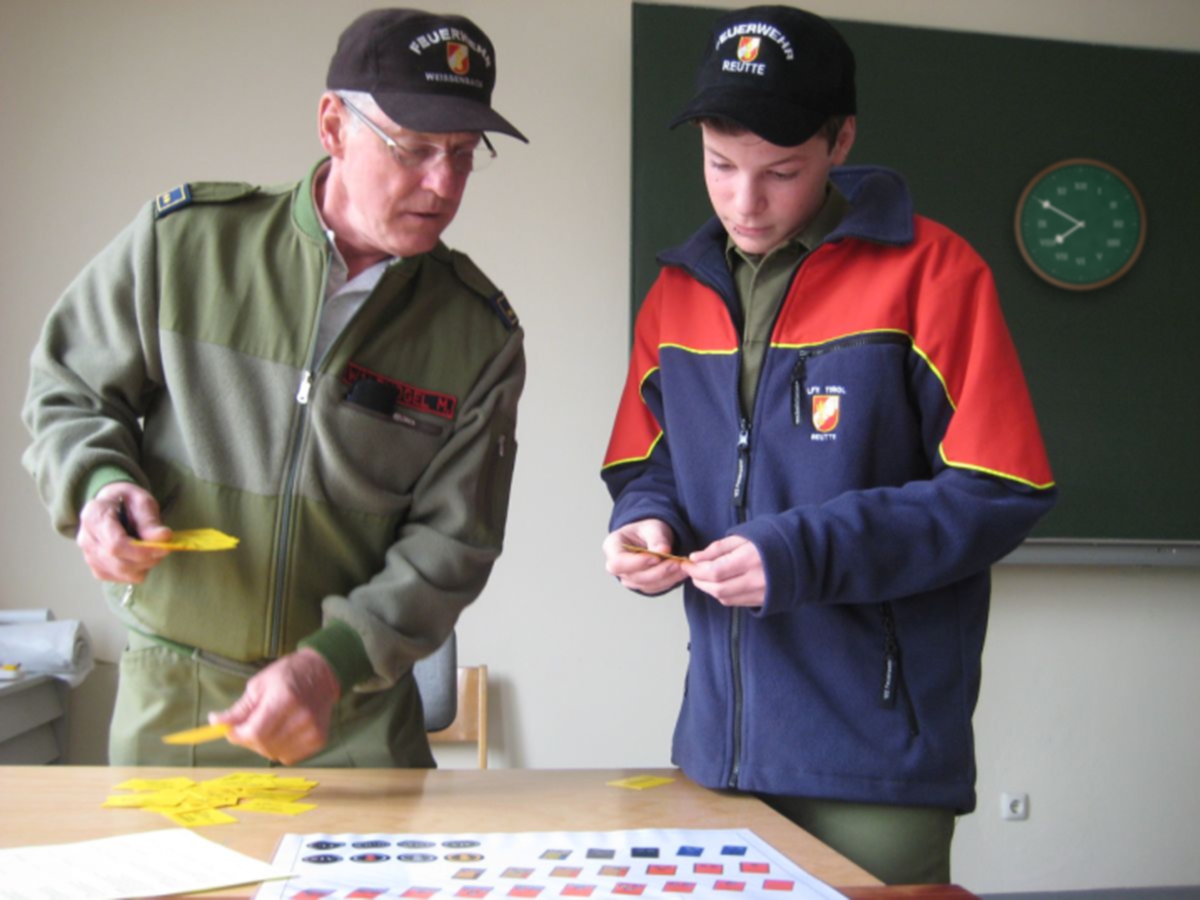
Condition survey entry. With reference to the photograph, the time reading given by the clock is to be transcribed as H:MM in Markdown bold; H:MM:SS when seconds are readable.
**7:50**
